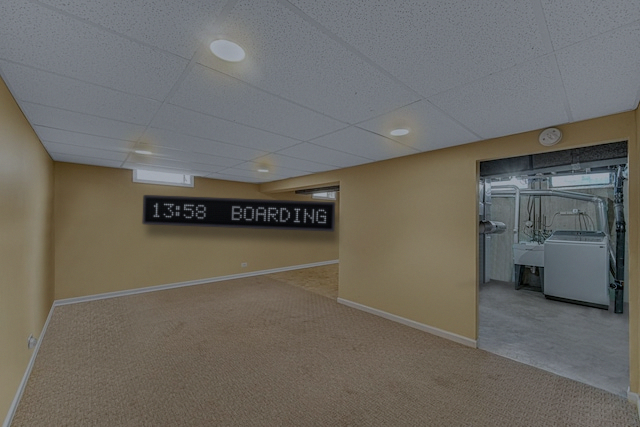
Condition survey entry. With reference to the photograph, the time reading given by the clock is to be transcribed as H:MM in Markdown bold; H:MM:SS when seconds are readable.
**13:58**
